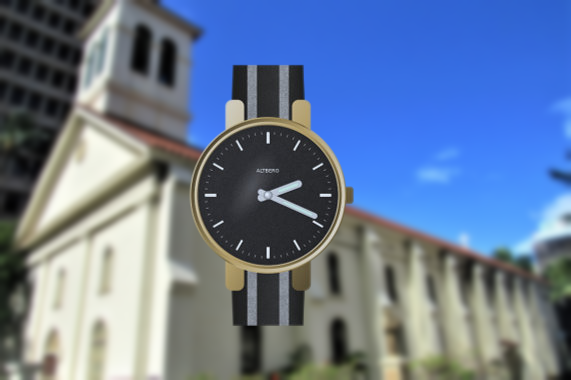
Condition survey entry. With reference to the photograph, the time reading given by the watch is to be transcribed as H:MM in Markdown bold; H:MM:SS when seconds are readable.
**2:19**
